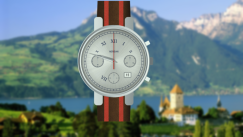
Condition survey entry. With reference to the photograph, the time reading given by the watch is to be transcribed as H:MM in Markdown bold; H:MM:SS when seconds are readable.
**9:48**
